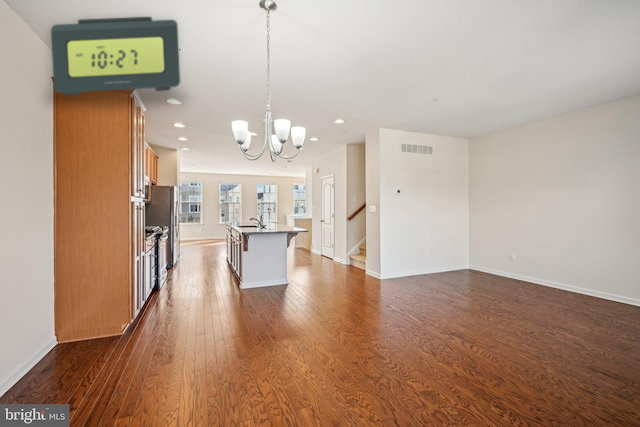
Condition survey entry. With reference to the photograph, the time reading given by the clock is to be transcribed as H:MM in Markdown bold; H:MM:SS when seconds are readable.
**10:27**
